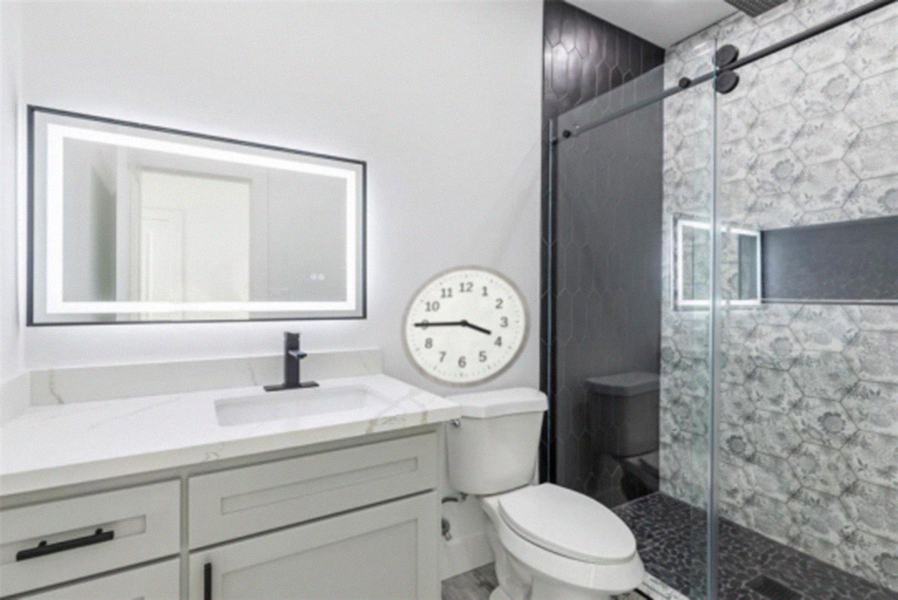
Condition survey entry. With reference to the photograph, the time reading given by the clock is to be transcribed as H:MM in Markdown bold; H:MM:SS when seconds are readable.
**3:45**
